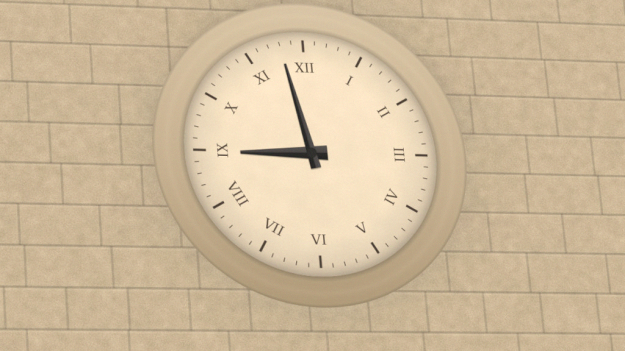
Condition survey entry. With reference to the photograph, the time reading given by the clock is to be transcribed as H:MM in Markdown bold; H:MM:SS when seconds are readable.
**8:58**
